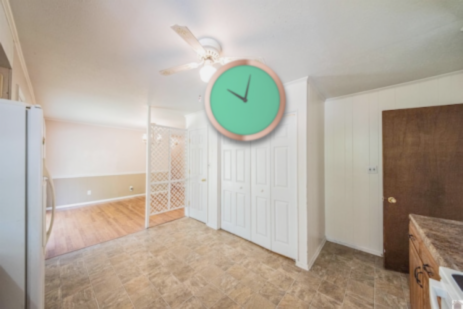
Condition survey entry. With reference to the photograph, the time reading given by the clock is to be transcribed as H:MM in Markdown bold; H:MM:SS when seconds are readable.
**10:02**
